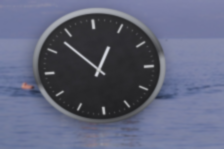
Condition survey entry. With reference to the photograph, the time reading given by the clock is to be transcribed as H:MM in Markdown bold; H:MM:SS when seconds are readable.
**12:53**
